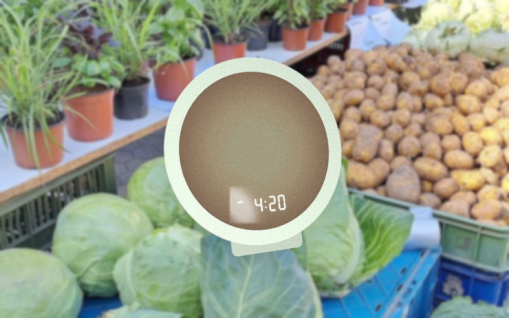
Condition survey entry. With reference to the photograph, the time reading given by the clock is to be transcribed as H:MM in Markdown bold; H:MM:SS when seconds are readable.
**4:20**
